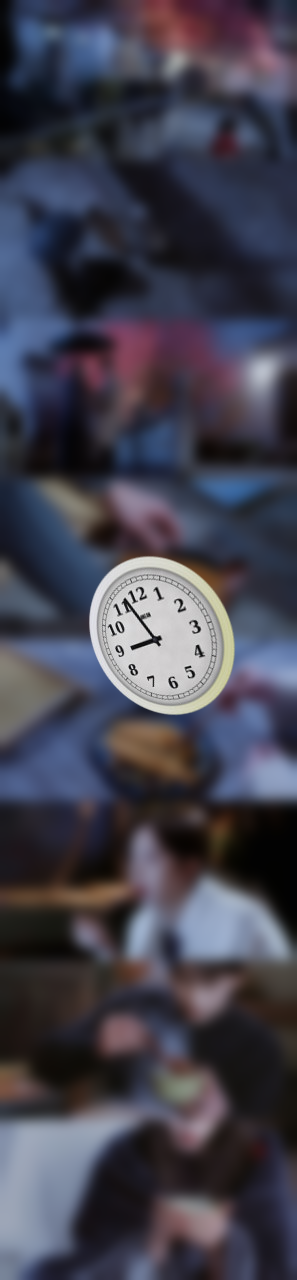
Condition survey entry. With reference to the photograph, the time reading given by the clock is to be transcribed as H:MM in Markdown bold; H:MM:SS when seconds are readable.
**8:57**
